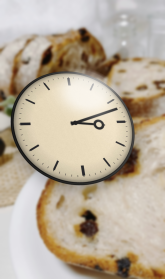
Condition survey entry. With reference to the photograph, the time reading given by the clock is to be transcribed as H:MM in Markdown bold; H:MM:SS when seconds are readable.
**3:12**
